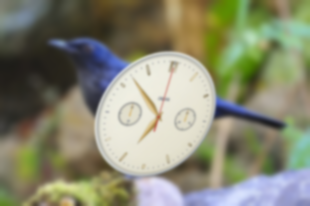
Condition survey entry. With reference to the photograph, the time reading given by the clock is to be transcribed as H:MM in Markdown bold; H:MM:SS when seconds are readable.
**6:52**
